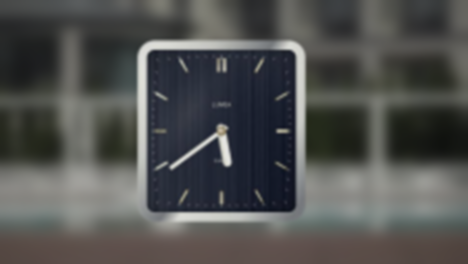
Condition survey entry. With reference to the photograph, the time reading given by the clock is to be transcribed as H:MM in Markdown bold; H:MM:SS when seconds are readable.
**5:39**
